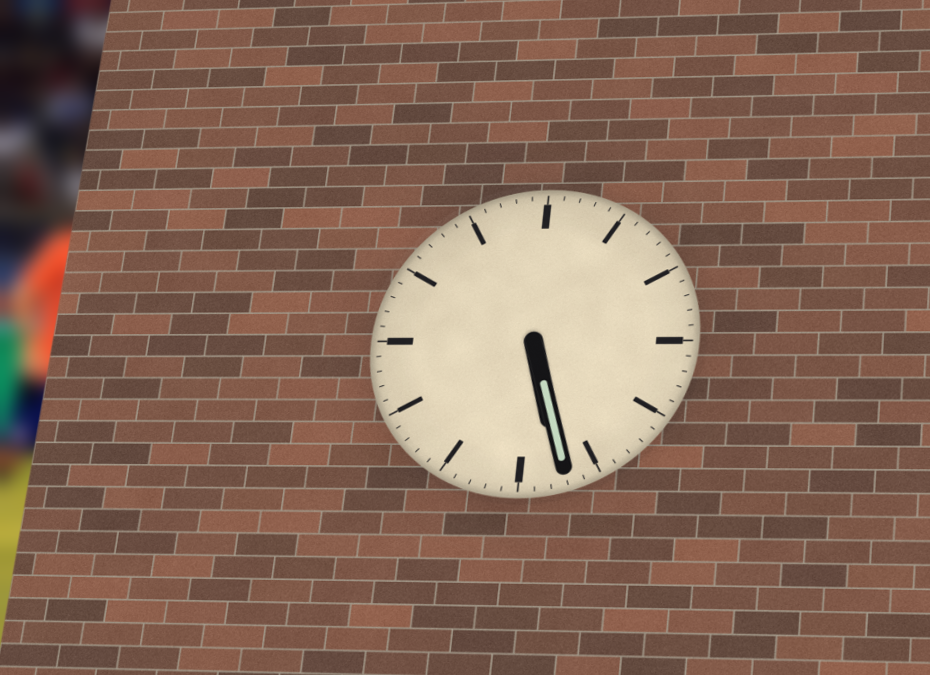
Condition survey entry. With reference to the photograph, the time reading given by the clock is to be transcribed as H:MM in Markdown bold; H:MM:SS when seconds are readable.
**5:27**
